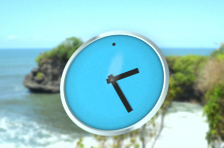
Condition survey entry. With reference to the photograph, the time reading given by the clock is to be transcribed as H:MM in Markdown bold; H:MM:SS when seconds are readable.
**2:25**
